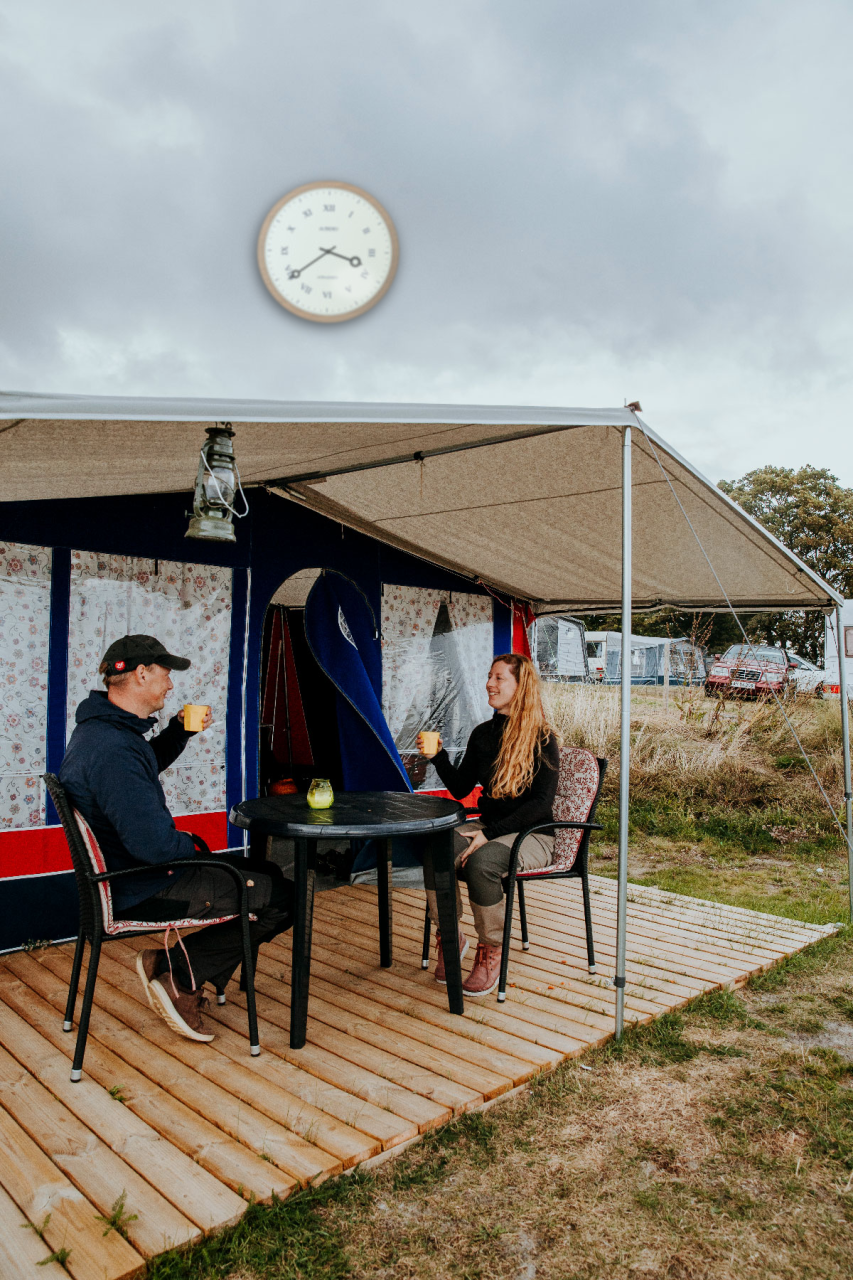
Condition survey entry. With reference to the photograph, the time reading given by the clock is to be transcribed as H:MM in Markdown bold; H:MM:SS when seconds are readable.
**3:39**
